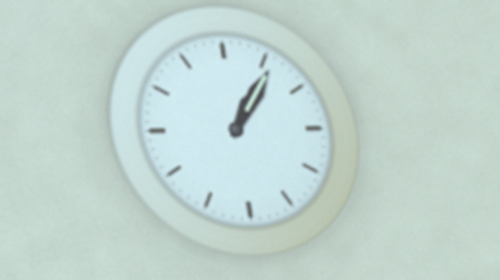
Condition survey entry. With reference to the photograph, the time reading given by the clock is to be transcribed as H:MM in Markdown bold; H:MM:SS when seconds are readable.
**1:06**
